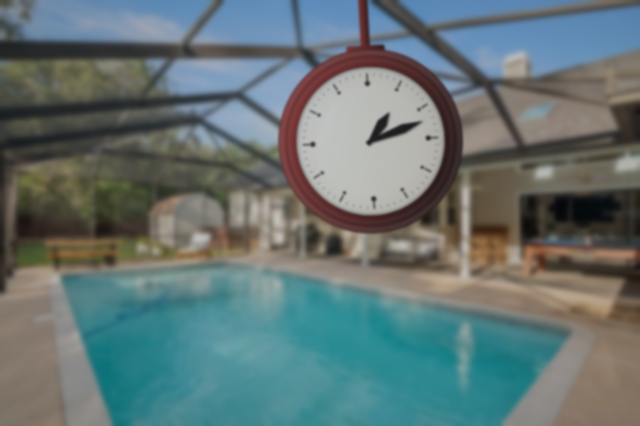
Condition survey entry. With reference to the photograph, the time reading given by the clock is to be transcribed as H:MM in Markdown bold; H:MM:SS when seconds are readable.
**1:12**
